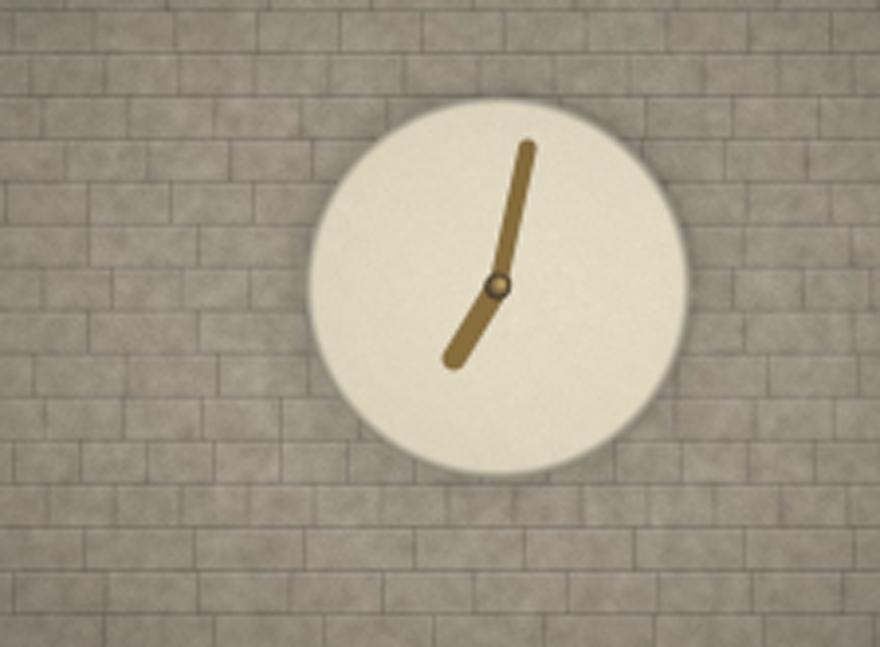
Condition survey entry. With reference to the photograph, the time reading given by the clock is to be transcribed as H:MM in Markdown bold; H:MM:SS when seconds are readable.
**7:02**
